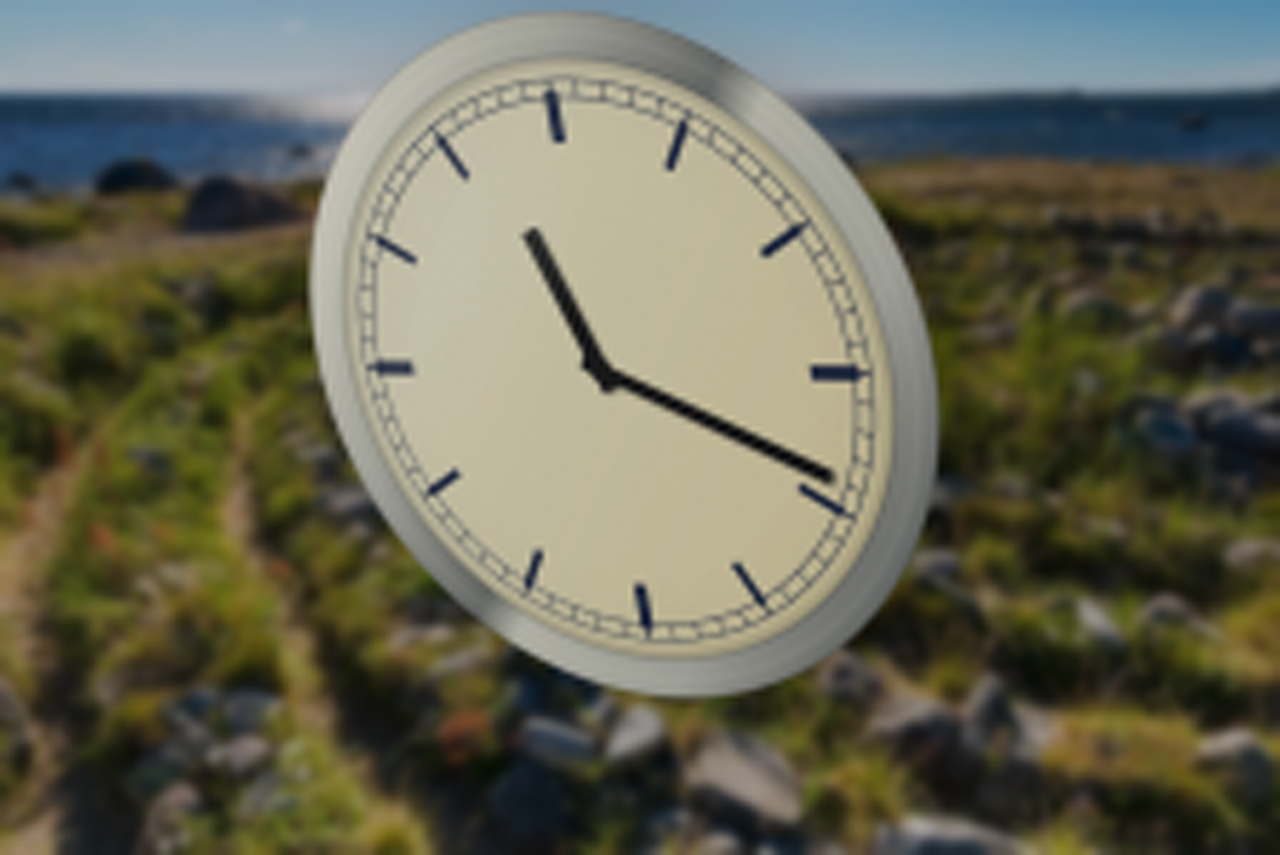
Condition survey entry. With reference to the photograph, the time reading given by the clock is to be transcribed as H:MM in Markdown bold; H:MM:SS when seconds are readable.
**11:19**
